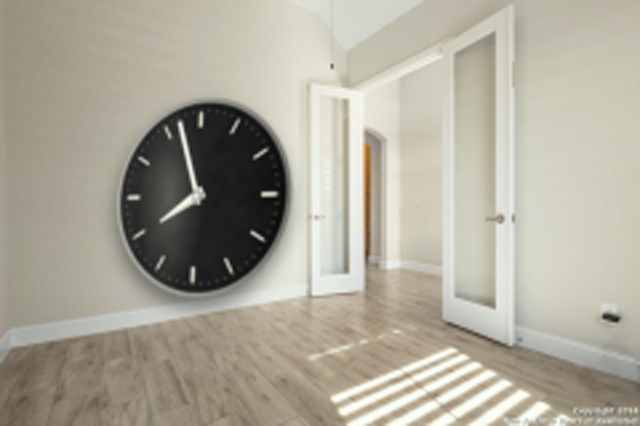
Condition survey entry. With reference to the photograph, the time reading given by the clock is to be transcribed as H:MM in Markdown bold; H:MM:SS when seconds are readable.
**7:57**
